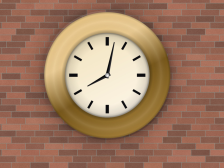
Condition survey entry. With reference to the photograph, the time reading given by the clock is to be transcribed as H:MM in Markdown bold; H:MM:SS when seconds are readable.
**8:02**
